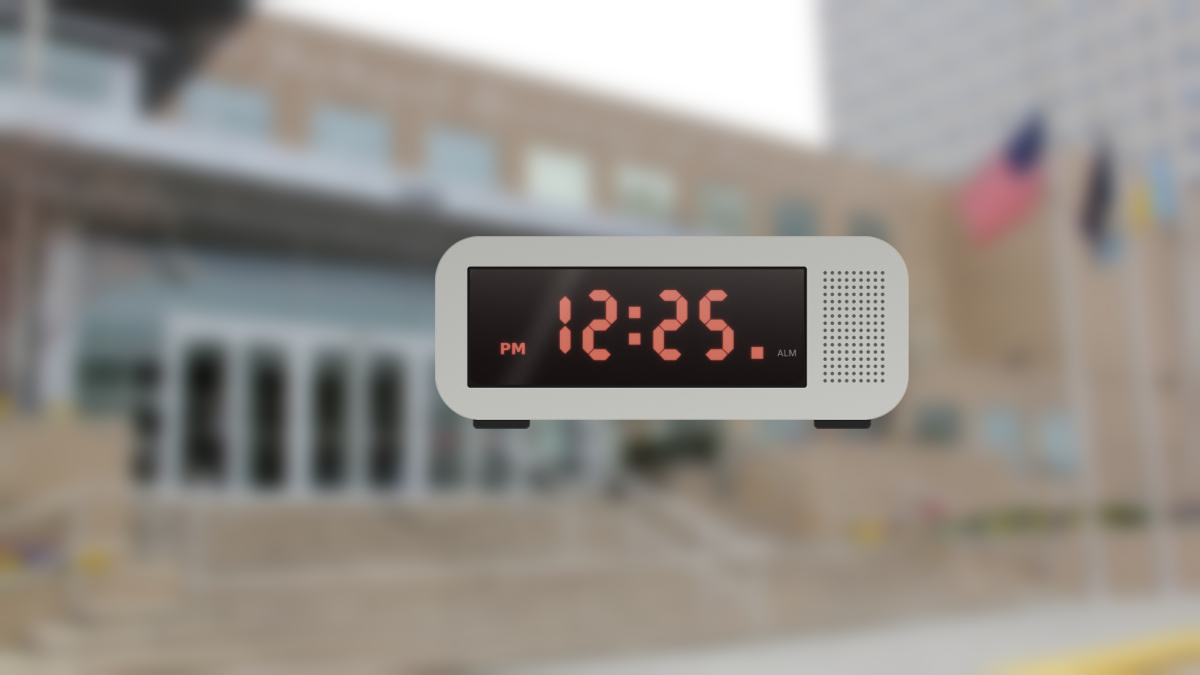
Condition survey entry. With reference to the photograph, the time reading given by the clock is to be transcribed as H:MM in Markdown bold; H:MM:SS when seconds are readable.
**12:25**
